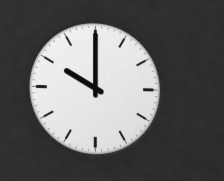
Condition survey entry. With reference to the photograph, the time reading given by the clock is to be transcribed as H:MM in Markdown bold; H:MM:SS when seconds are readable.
**10:00**
